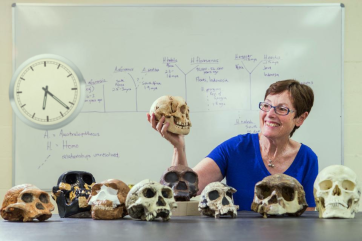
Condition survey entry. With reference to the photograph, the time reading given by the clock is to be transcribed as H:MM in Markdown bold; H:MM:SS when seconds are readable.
**6:22**
